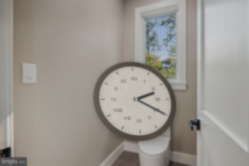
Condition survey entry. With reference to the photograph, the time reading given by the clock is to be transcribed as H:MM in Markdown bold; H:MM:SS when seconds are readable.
**2:20**
